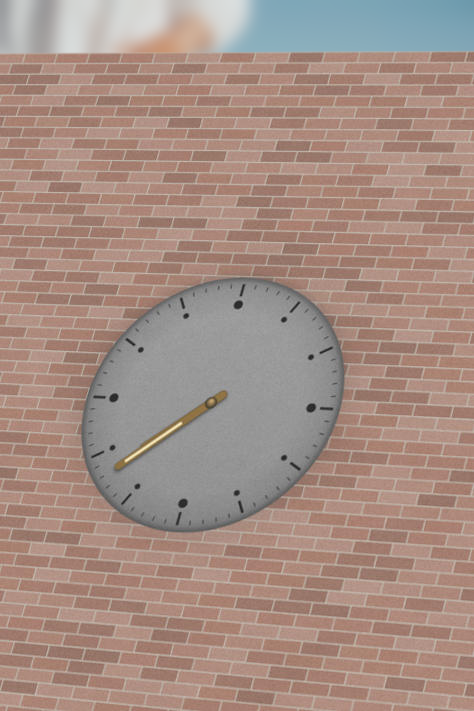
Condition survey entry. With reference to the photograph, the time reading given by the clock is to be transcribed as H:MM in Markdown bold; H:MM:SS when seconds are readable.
**7:38**
